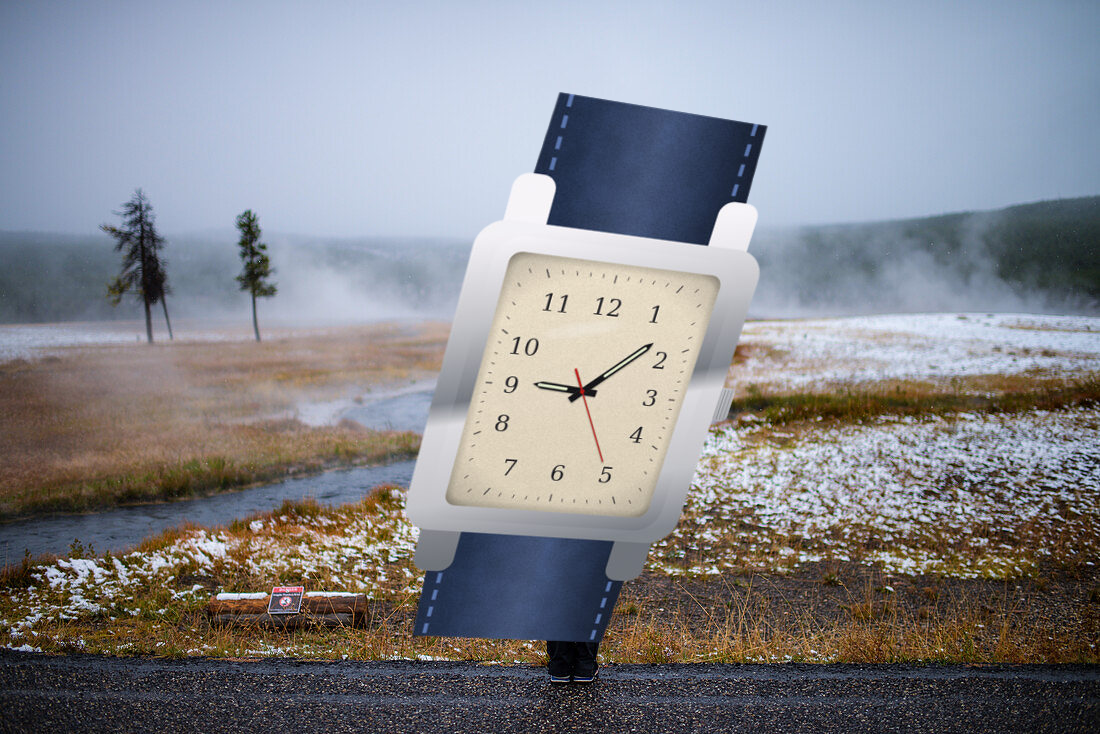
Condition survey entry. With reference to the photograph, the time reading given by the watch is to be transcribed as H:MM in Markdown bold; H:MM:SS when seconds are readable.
**9:07:25**
